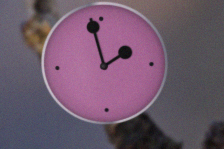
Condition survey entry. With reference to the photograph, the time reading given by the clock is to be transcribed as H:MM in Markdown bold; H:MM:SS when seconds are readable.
**1:58**
